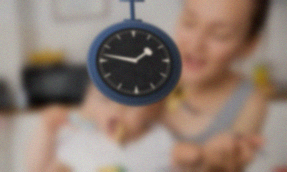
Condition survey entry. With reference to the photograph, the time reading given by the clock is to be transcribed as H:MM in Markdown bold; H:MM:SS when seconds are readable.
**1:47**
